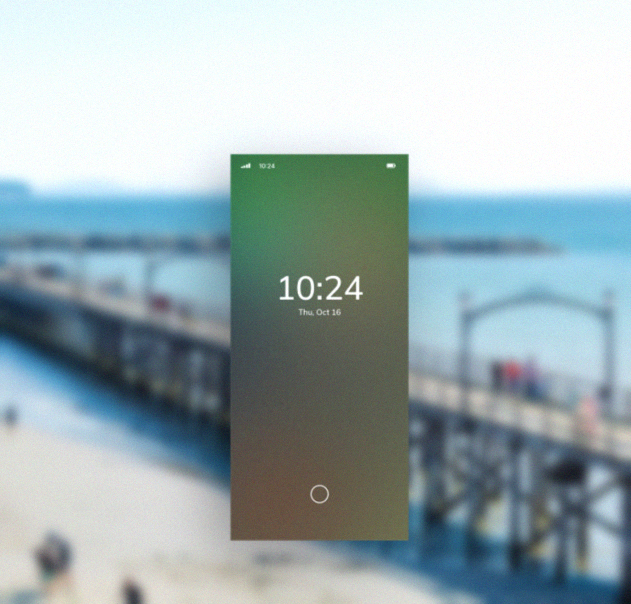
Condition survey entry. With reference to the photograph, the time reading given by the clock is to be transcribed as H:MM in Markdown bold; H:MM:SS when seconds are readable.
**10:24**
